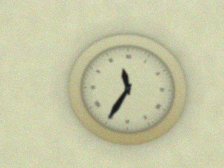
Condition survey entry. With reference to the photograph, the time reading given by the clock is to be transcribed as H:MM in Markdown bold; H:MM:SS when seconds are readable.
**11:35**
